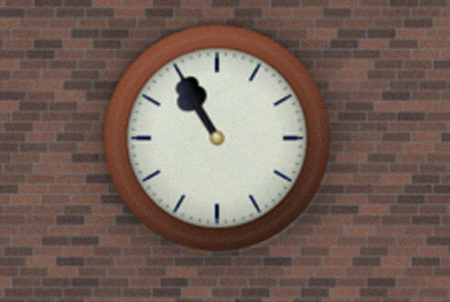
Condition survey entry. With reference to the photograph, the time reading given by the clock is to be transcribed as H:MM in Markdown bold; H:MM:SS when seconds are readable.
**10:55**
